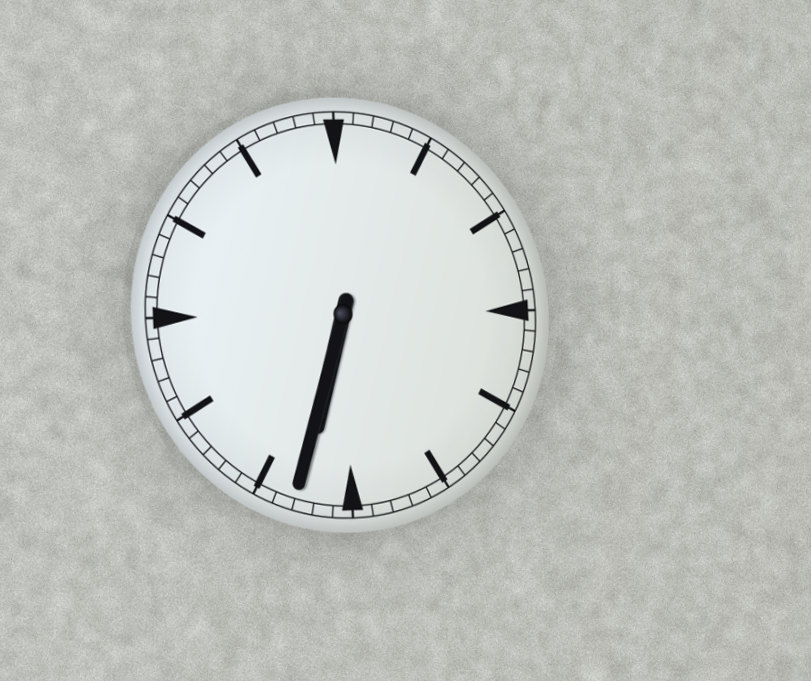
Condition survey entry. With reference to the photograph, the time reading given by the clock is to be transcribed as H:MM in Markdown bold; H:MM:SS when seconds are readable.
**6:33**
